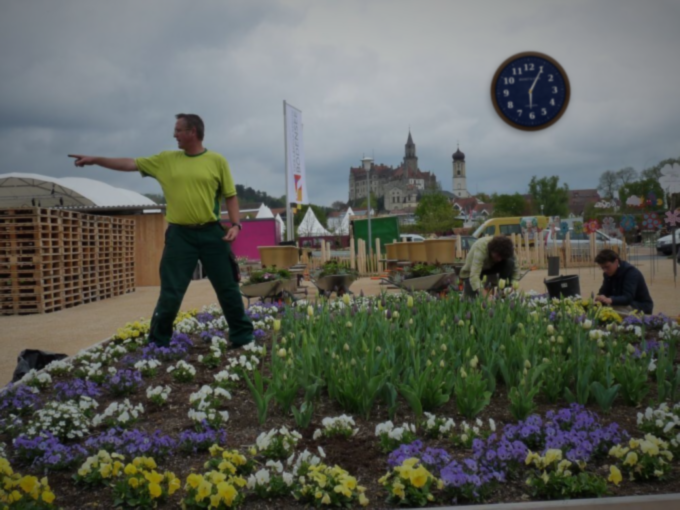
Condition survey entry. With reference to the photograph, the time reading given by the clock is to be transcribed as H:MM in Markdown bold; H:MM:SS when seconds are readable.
**6:05**
